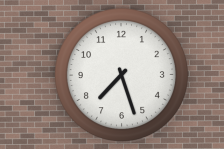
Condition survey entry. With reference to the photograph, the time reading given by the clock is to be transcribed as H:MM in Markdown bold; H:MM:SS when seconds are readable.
**7:27**
